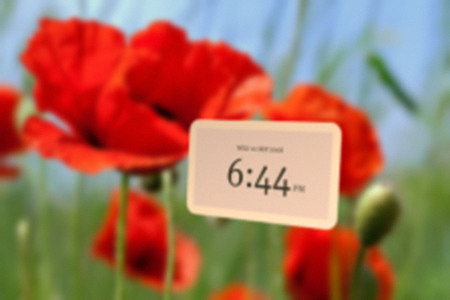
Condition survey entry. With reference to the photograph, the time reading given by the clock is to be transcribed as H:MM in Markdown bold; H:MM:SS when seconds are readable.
**6:44**
